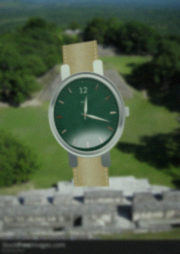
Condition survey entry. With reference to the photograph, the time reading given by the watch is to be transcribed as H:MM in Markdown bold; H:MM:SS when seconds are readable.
**12:18**
